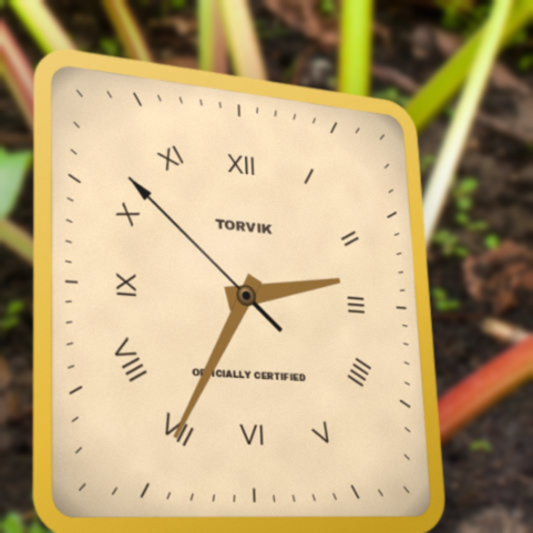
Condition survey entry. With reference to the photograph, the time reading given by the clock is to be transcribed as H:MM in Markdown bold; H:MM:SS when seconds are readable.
**2:34:52**
